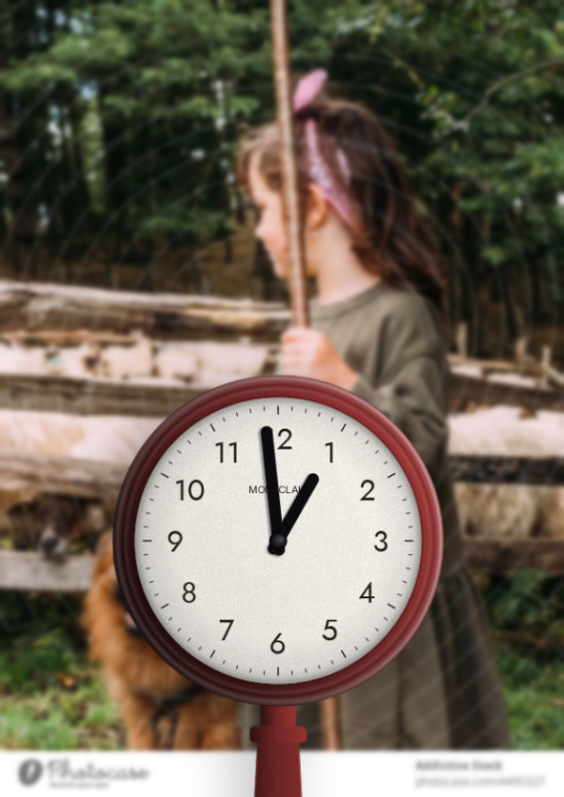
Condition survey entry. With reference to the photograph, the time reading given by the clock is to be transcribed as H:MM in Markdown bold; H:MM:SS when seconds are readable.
**12:59**
